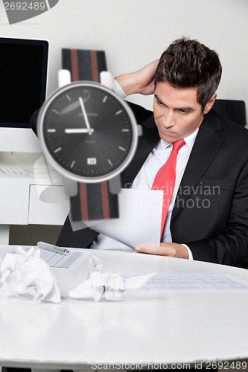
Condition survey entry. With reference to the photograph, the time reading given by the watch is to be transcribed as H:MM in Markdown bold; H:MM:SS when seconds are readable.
**8:58**
